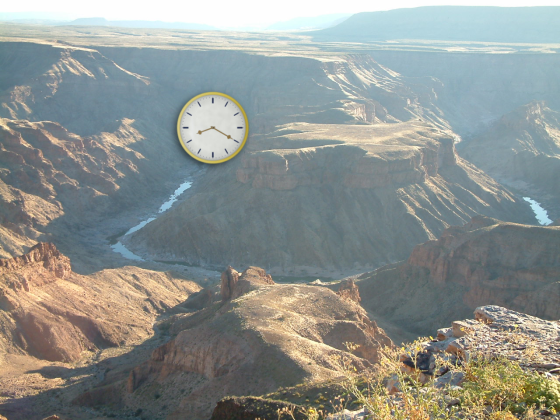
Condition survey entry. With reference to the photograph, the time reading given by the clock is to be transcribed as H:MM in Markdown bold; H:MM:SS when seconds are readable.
**8:20**
